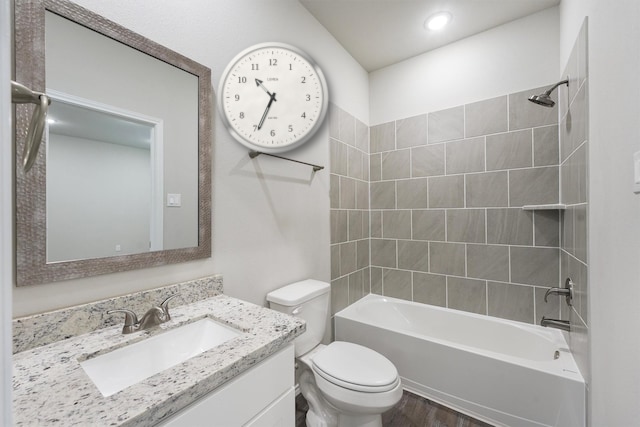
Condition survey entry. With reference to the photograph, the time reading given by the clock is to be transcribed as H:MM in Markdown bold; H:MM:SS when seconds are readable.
**10:34**
